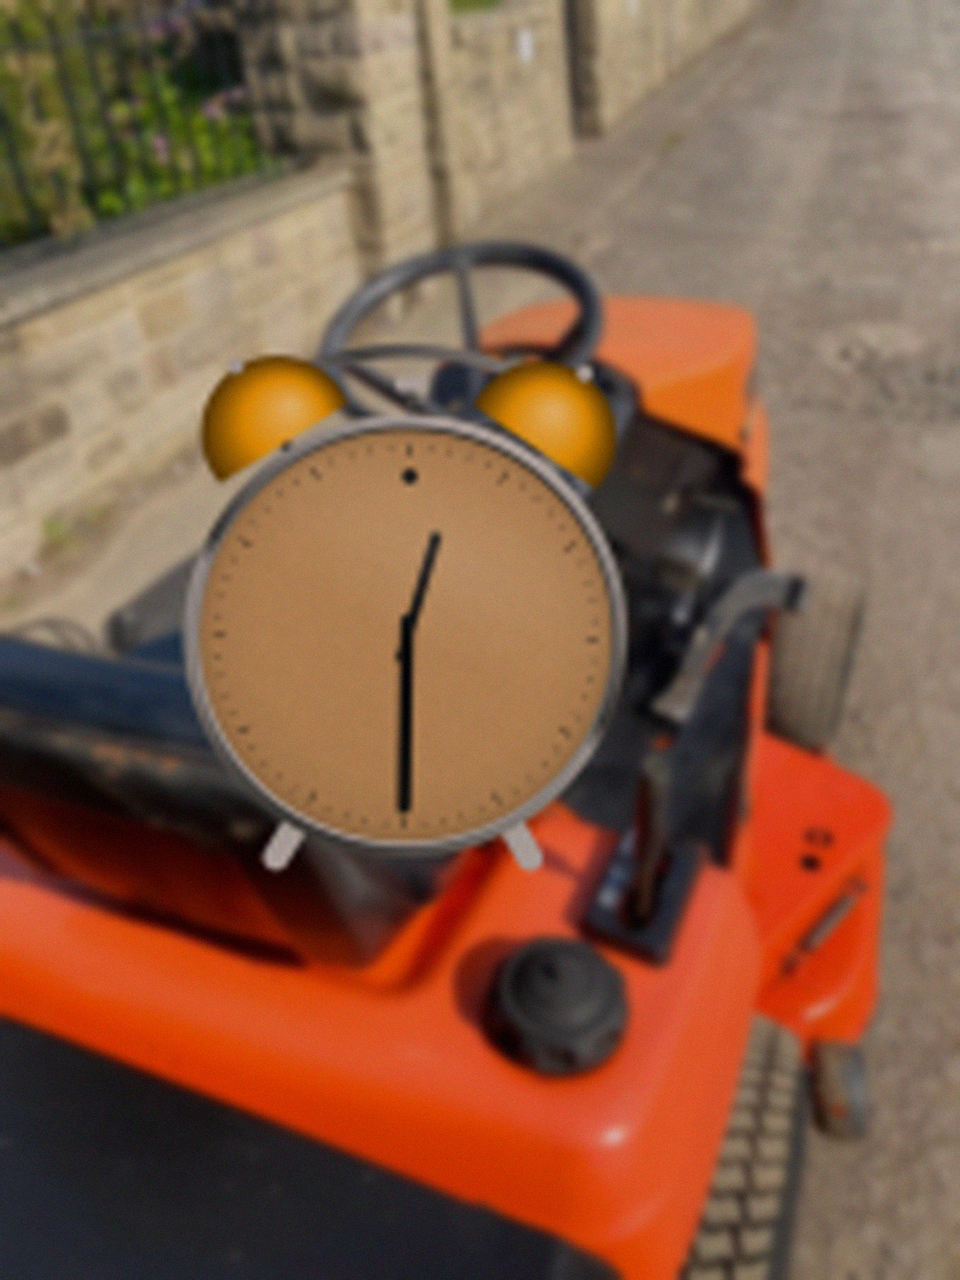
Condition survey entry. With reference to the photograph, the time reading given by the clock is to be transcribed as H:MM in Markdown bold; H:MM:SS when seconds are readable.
**12:30**
